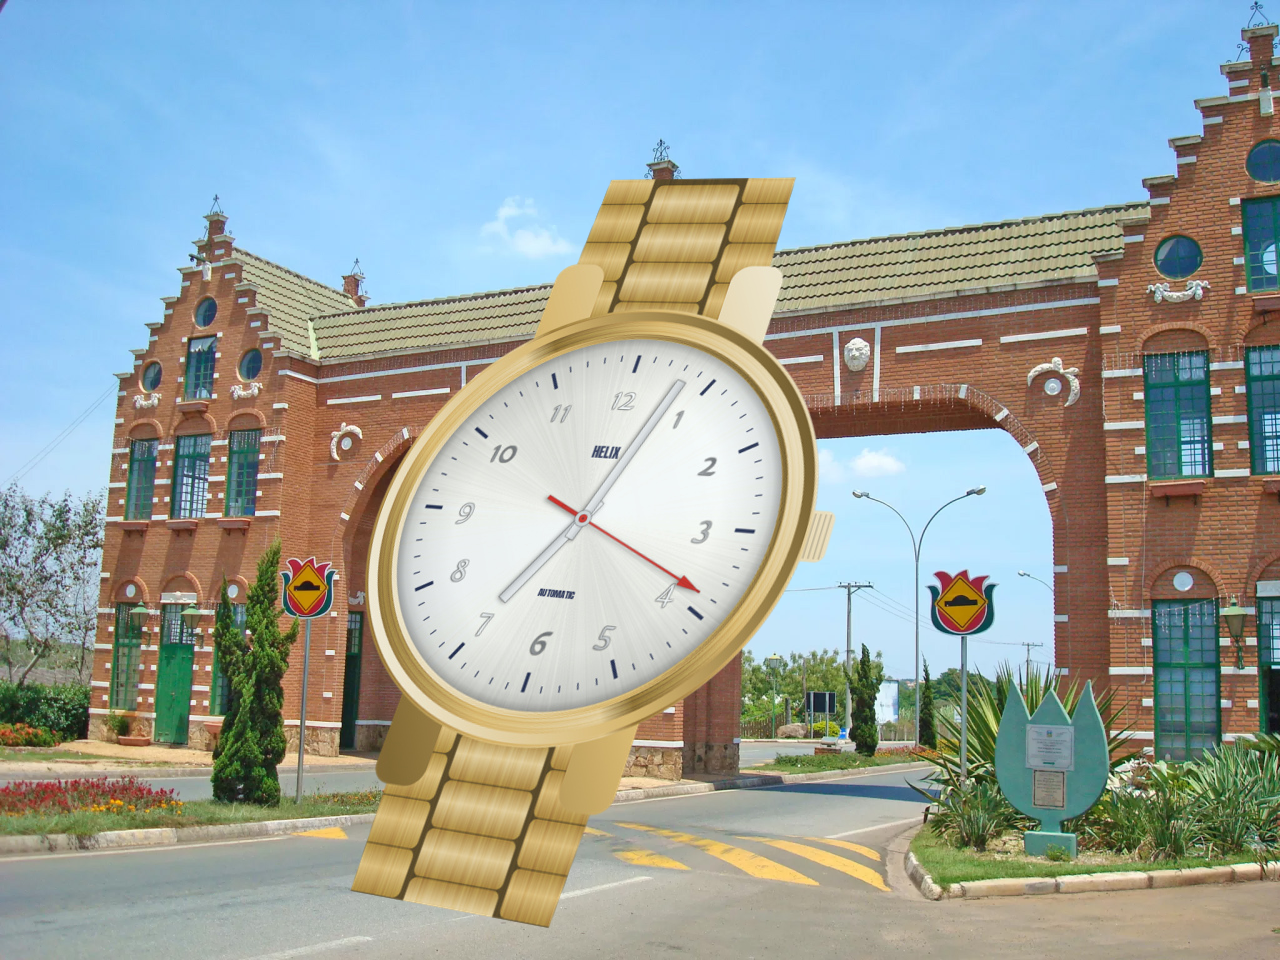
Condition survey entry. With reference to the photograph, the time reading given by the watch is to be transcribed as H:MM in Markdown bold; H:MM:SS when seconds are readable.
**7:03:19**
